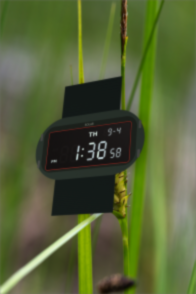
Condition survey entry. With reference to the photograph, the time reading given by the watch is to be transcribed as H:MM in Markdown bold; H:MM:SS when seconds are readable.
**1:38**
